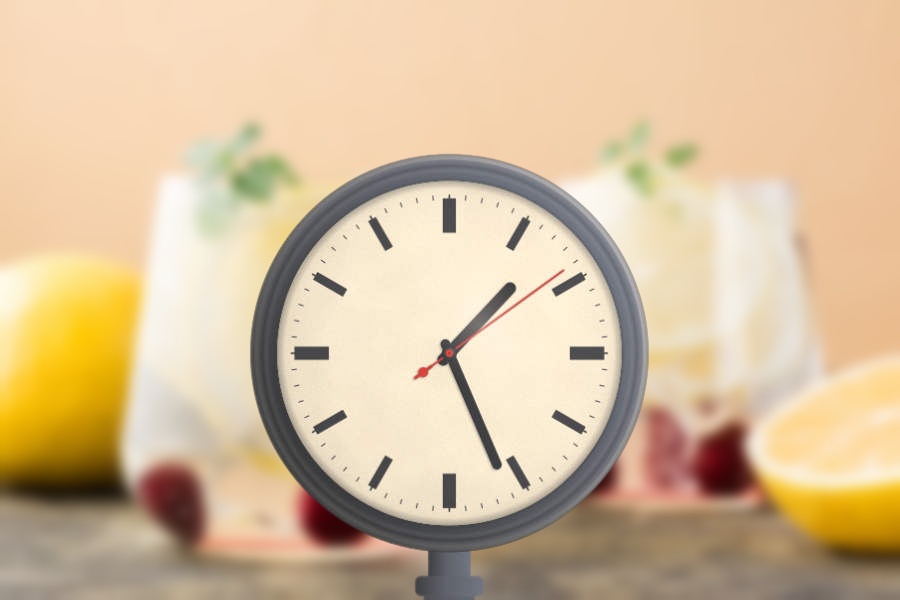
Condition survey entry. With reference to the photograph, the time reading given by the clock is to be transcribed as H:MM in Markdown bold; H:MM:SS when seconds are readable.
**1:26:09**
